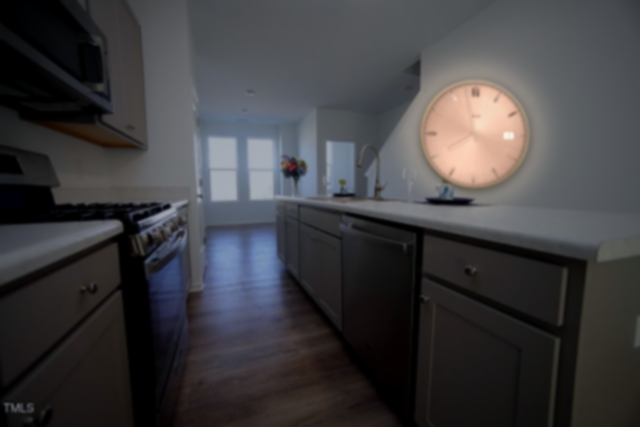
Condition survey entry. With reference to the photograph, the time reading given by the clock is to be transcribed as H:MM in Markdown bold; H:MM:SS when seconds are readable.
**7:58**
